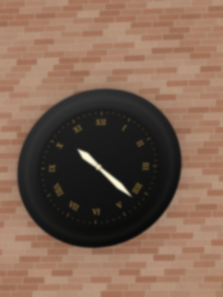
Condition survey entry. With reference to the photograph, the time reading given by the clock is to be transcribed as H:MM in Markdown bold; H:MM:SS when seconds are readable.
**10:22**
